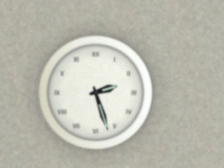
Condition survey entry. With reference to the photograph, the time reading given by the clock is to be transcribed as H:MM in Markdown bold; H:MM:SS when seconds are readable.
**2:27**
